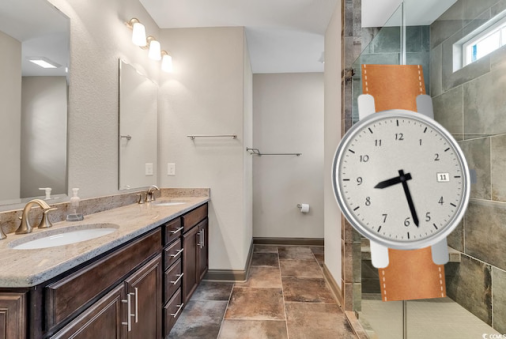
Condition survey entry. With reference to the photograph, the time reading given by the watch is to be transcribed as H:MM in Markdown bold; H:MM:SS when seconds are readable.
**8:28**
